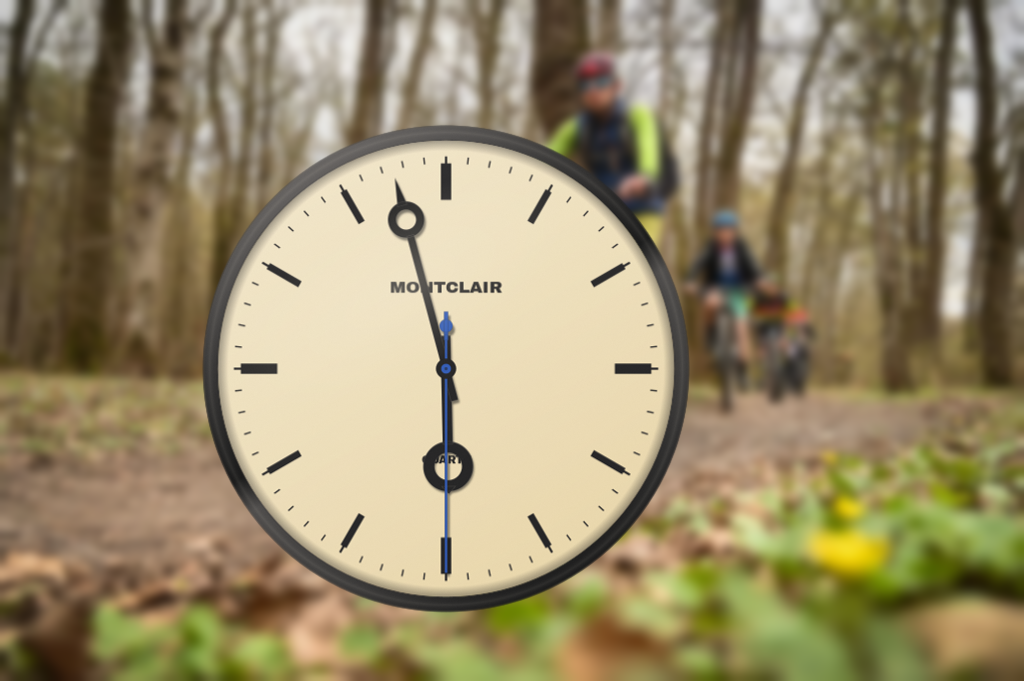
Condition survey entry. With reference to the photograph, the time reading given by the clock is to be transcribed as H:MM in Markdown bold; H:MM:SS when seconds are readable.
**5:57:30**
